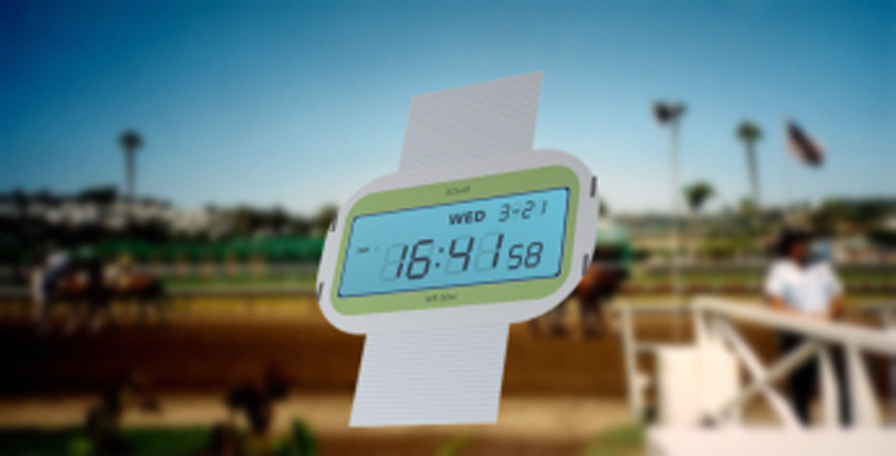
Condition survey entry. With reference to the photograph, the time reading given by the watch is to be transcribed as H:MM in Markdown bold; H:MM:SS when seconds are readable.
**16:41:58**
